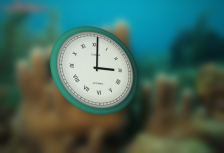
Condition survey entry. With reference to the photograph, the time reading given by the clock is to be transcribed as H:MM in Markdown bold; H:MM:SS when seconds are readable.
**3:01**
